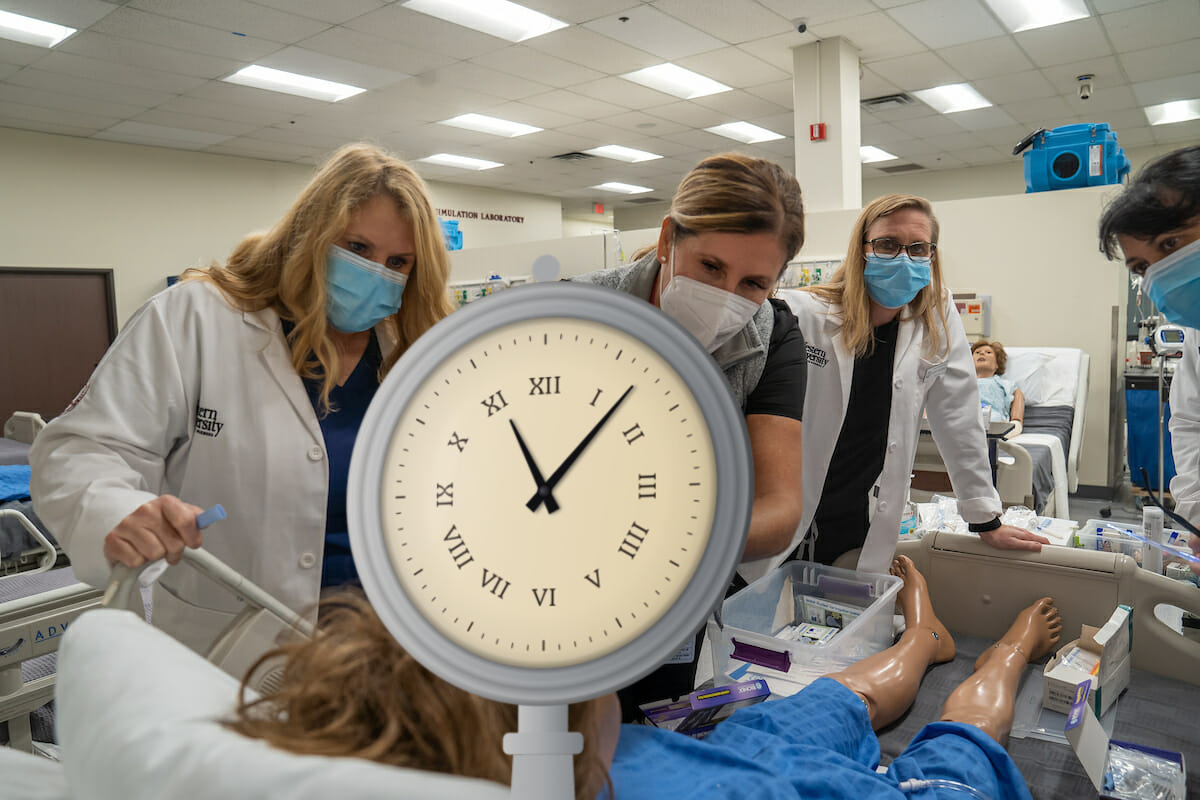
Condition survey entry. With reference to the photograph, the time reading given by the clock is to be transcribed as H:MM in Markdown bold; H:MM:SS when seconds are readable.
**11:07**
